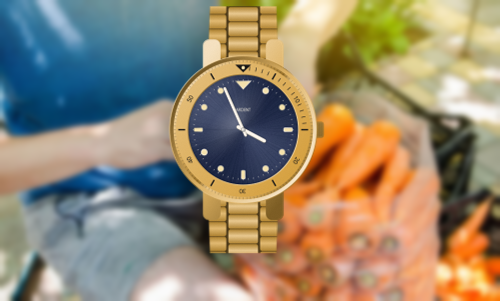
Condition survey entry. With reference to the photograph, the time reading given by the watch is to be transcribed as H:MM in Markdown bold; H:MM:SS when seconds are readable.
**3:56**
